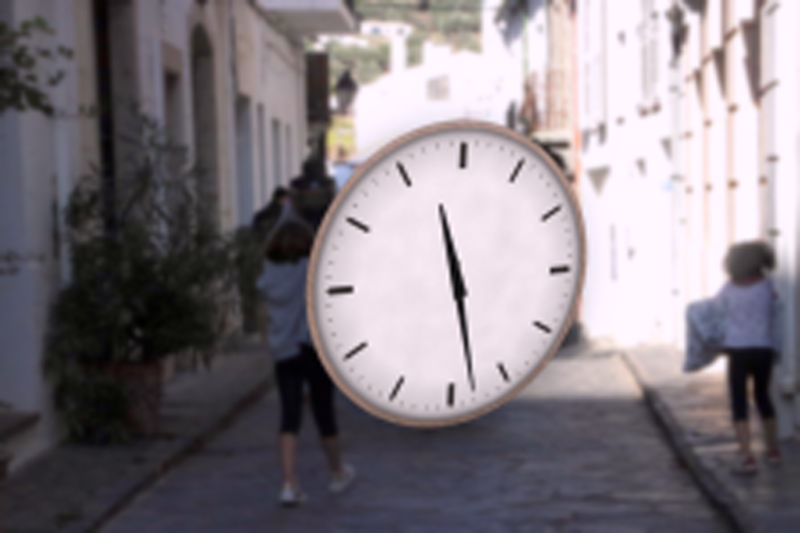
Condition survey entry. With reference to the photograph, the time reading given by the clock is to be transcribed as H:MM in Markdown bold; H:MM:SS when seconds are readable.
**11:28**
